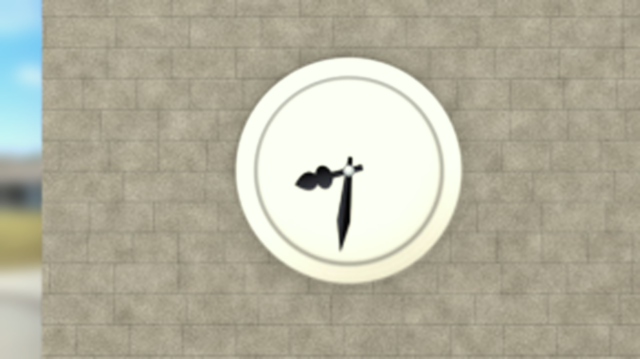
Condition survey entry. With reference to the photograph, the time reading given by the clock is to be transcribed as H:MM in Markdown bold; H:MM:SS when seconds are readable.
**8:31**
